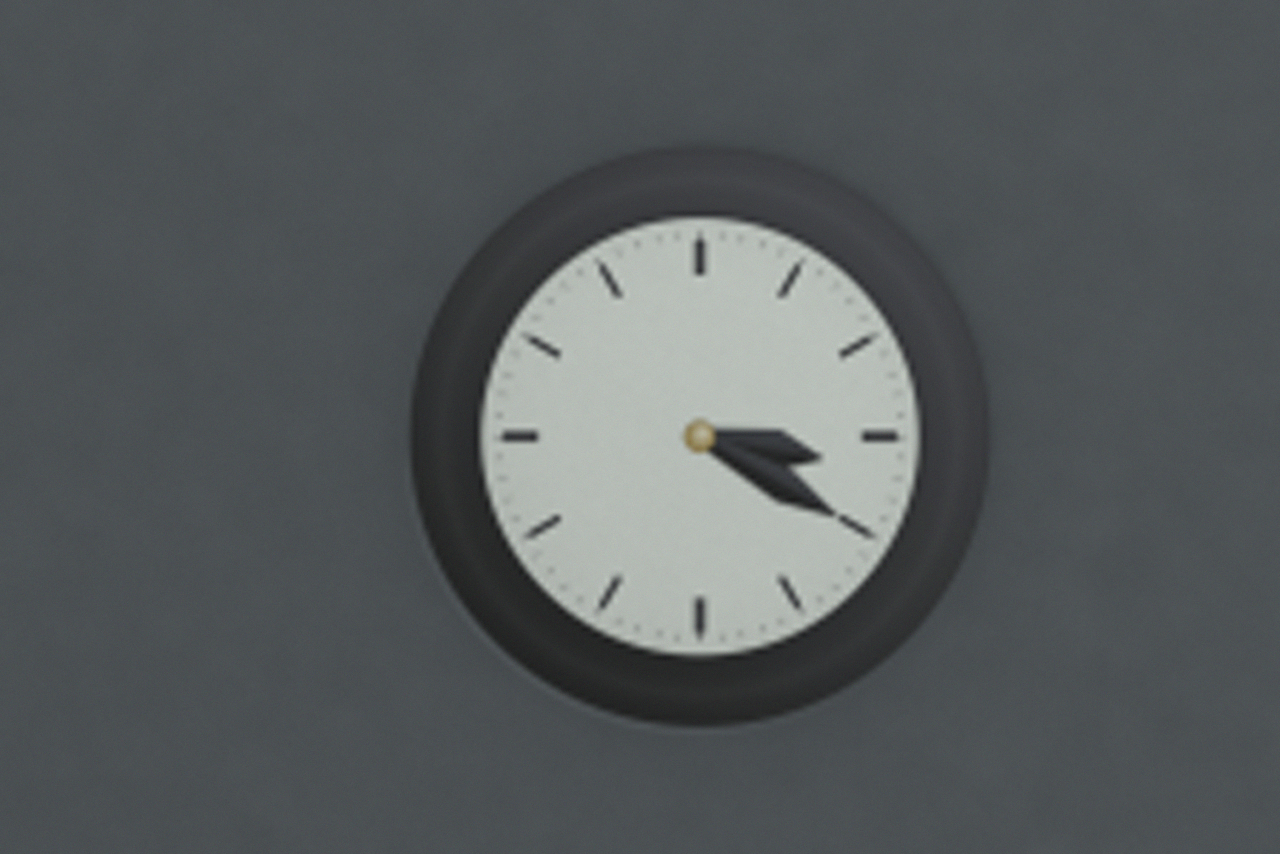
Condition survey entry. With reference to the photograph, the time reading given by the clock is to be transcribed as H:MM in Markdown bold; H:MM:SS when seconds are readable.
**3:20**
